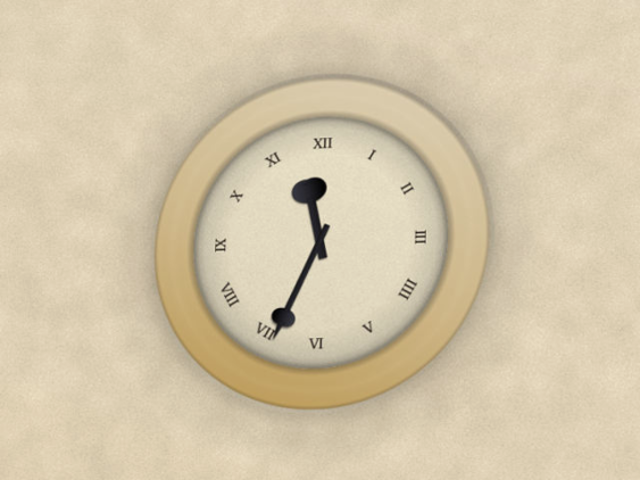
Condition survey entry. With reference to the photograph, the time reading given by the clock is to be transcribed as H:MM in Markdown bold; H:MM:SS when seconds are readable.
**11:34**
